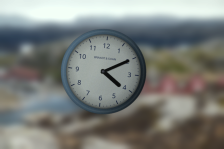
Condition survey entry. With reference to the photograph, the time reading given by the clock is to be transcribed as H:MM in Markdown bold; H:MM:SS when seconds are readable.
**4:10**
